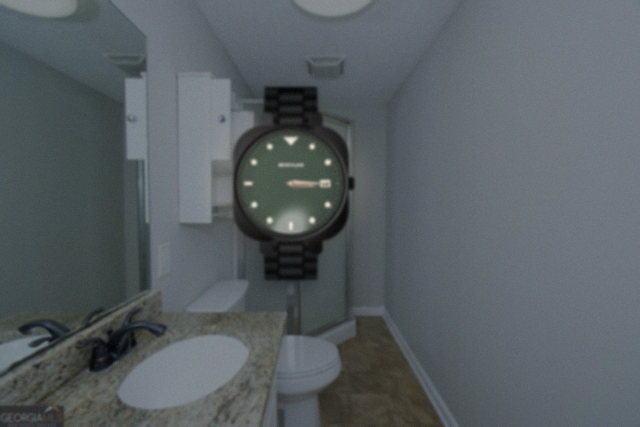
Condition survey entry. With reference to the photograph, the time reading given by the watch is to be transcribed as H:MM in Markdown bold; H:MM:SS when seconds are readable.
**3:15**
